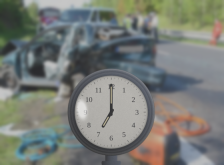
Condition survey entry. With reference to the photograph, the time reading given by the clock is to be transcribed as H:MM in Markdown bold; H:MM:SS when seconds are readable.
**7:00**
